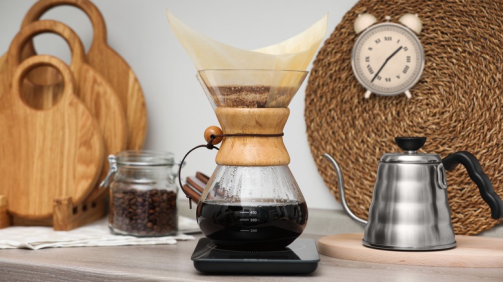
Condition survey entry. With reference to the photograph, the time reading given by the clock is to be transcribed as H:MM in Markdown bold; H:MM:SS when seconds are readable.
**1:36**
